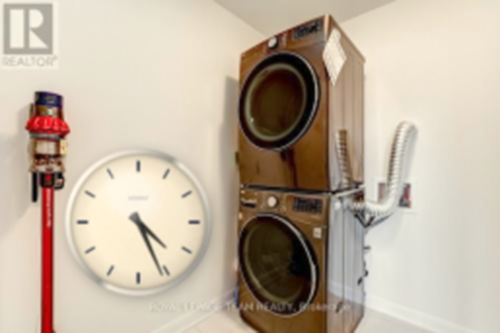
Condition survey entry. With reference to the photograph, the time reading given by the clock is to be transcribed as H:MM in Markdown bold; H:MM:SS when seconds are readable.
**4:26**
